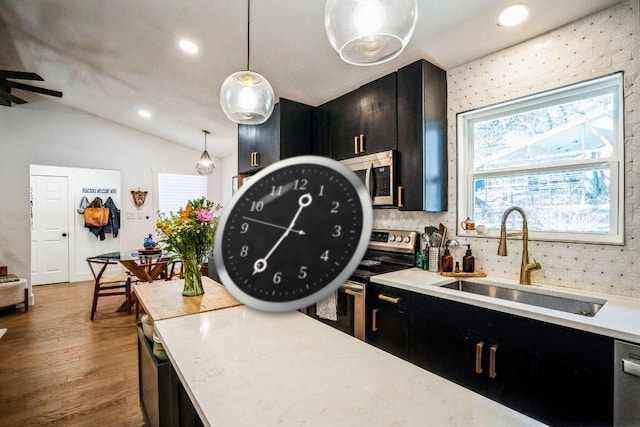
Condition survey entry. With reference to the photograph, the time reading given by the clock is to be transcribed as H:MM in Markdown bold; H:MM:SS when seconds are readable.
**12:34:47**
